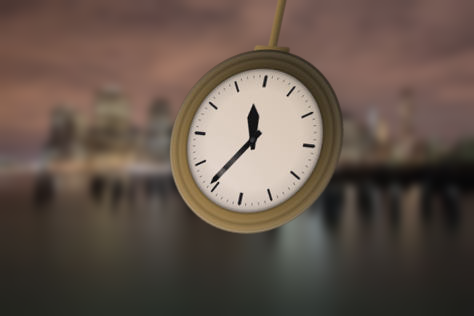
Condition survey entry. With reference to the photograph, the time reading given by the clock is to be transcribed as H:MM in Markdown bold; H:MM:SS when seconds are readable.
**11:36**
